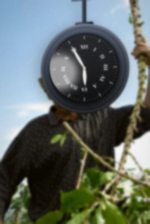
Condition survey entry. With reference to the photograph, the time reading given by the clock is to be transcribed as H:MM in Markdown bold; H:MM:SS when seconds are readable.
**5:55**
